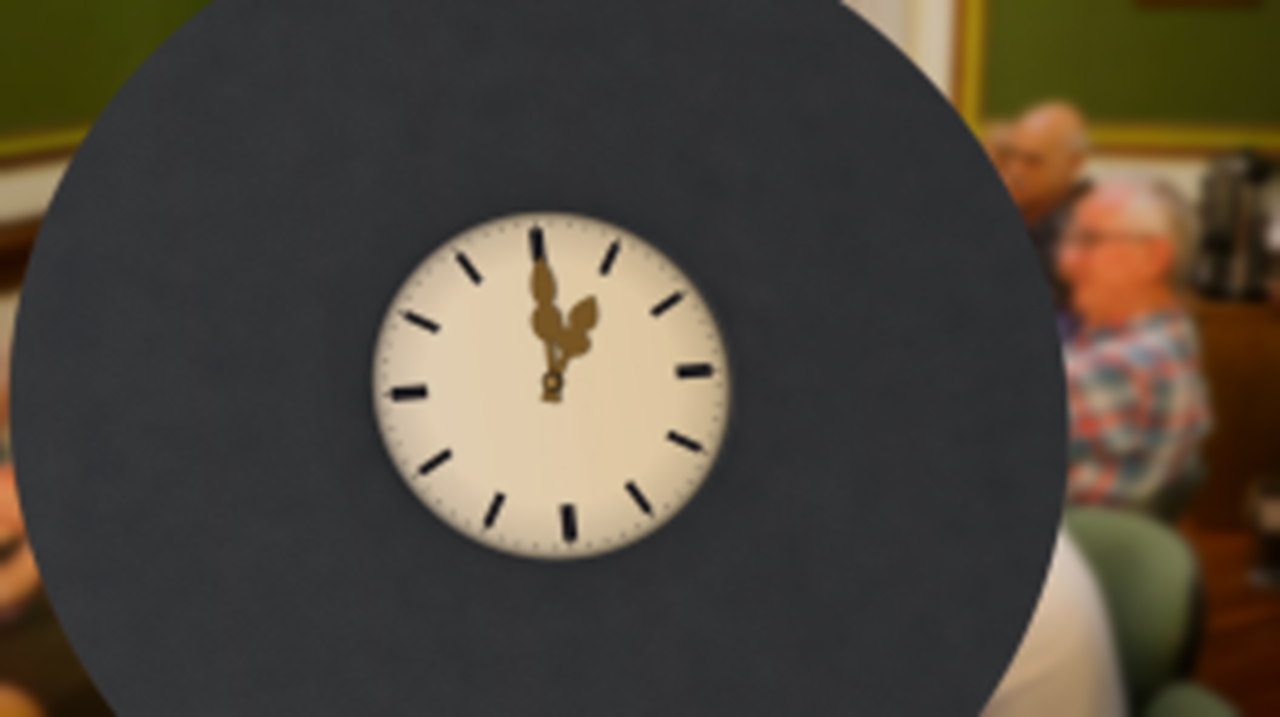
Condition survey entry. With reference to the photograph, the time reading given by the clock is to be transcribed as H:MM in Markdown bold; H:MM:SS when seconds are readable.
**1:00**
